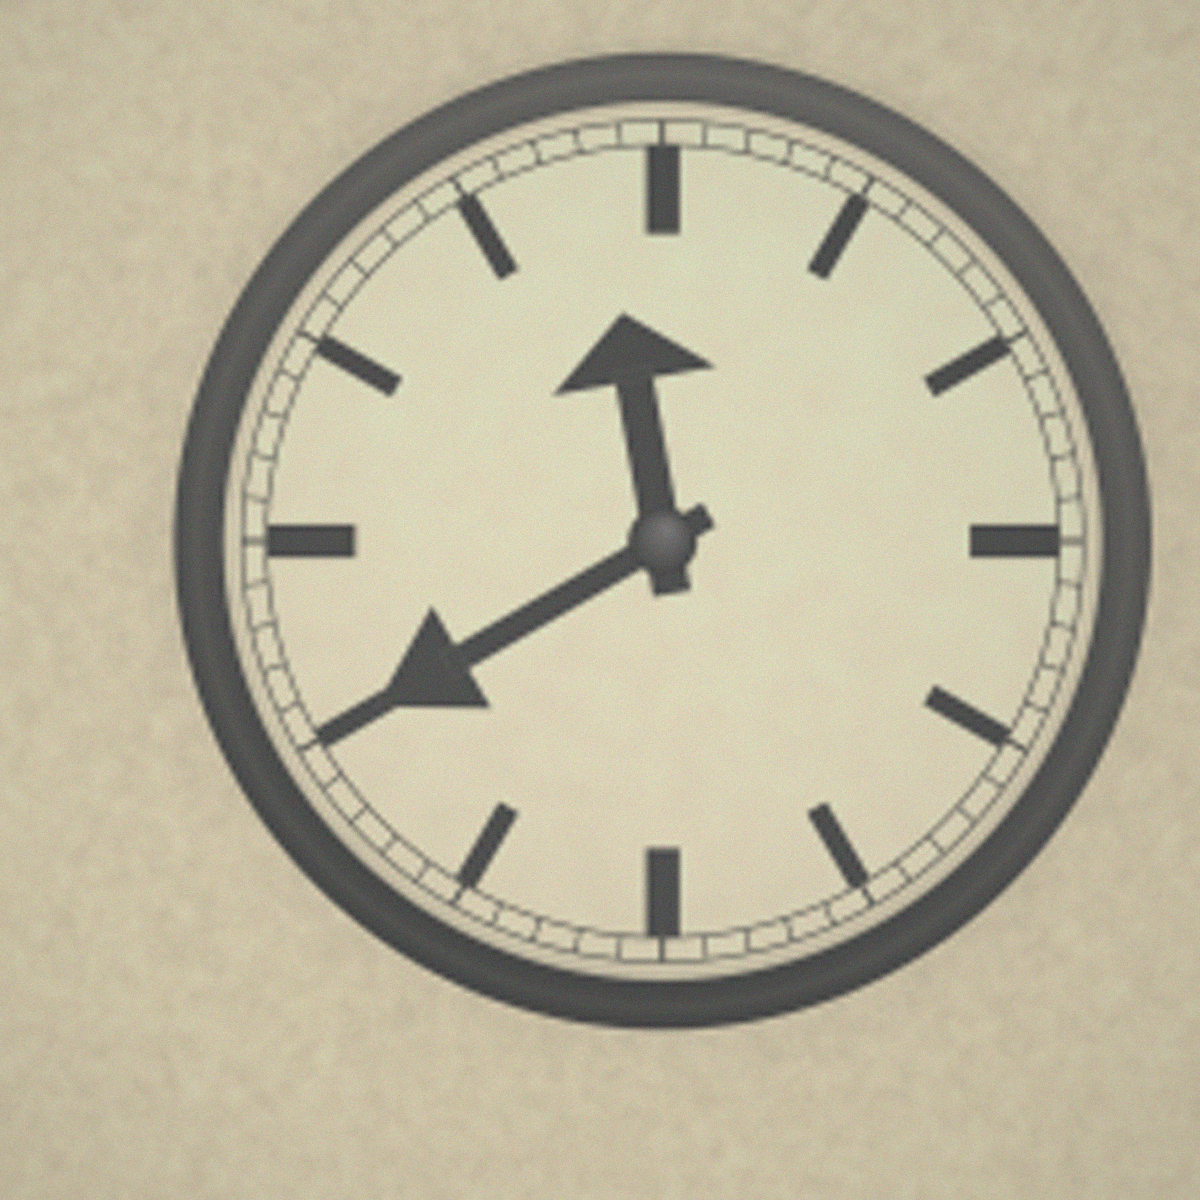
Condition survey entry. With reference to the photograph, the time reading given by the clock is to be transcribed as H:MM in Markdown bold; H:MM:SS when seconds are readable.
**11:40**
